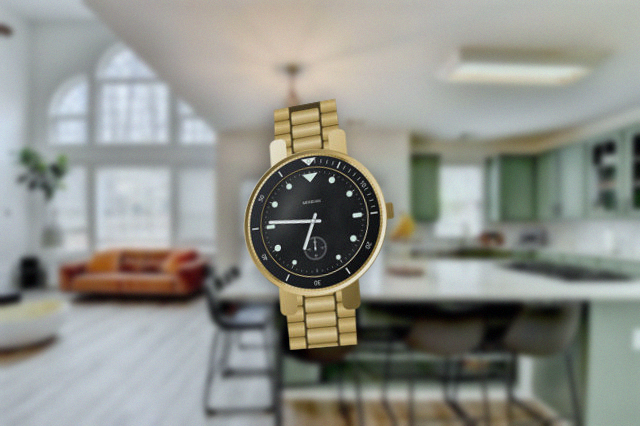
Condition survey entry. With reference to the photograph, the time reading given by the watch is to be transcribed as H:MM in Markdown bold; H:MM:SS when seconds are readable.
**6:46**
